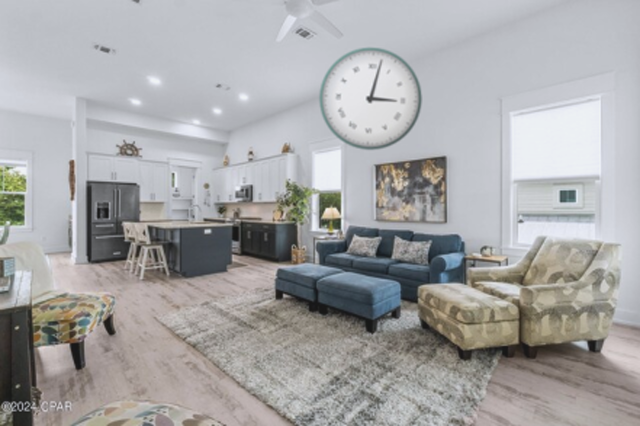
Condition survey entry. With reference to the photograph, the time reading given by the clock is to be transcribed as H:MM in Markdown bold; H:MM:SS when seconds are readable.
**3:02**
